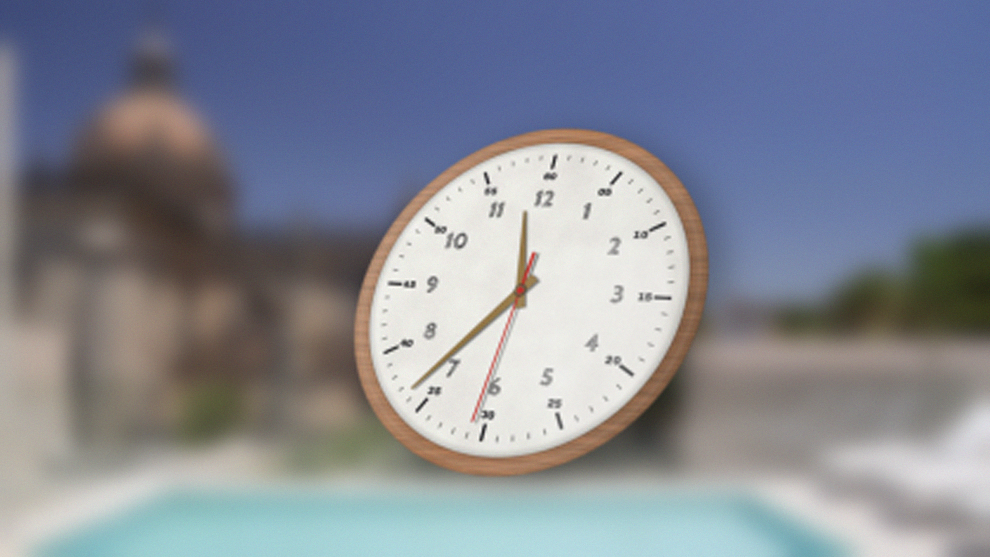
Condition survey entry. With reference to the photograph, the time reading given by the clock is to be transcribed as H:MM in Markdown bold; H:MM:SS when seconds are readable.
**11:36:31**
